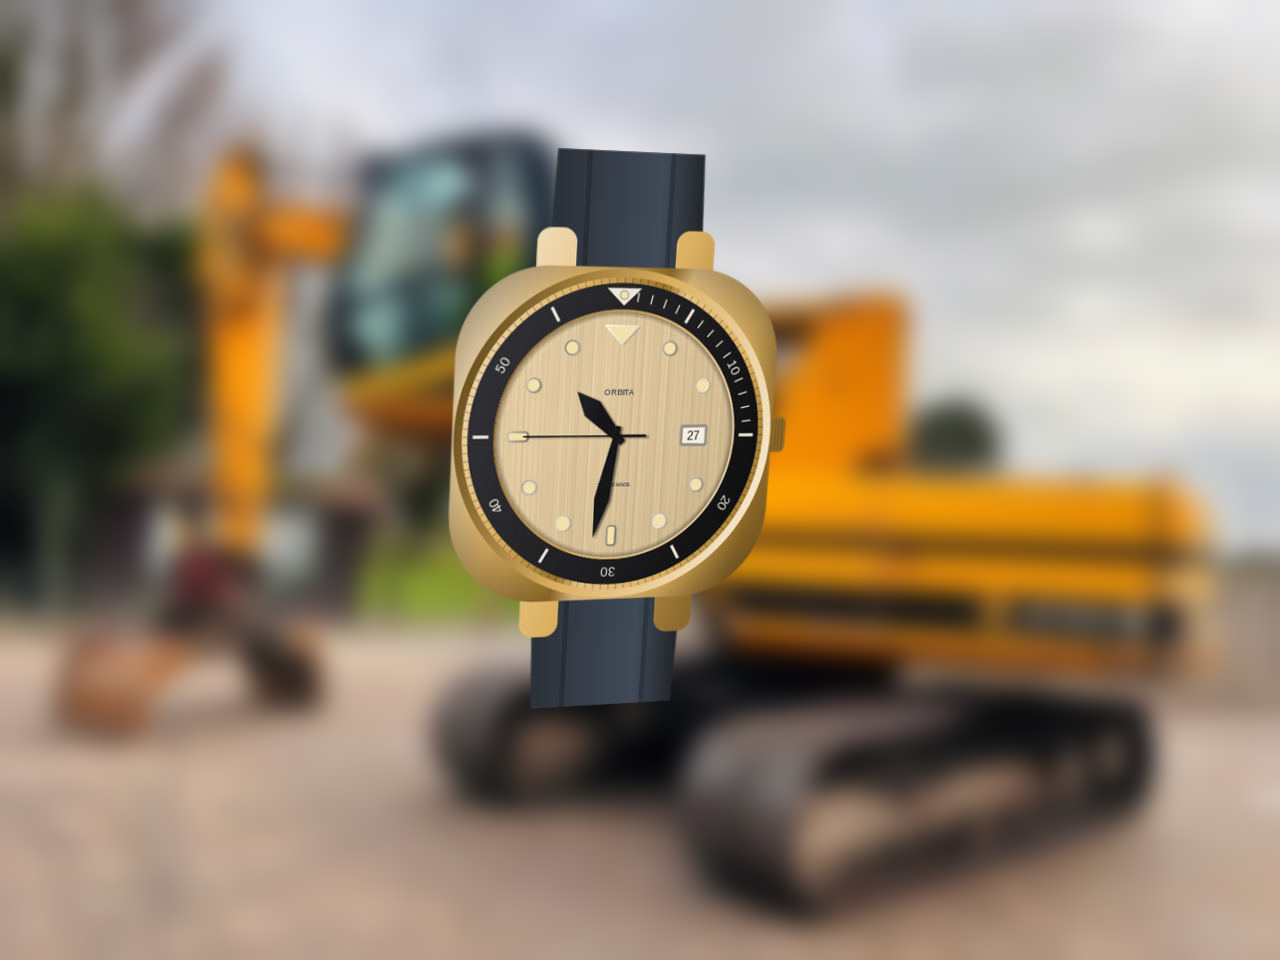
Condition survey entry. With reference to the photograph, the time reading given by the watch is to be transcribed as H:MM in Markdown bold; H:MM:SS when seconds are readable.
**10:31:45**
